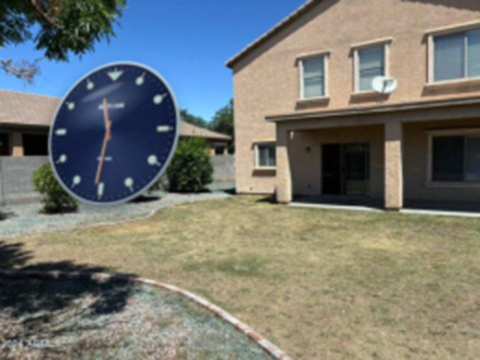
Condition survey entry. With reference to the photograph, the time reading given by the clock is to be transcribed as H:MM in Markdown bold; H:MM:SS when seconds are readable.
**11:31**
